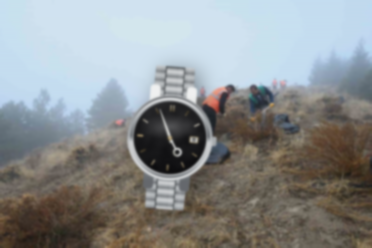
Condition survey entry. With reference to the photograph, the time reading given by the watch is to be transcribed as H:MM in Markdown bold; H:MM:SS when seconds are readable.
**4:56**
